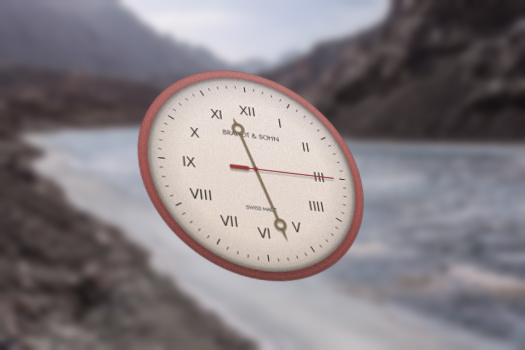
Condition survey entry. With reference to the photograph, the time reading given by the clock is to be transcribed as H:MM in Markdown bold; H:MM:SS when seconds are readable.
**11:27:15**
